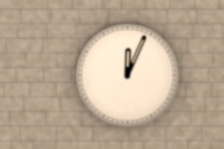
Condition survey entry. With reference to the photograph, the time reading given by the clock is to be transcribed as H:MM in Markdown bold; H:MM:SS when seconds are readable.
**12:04**
